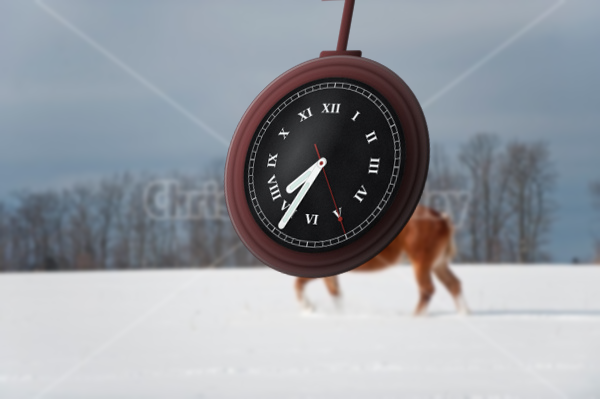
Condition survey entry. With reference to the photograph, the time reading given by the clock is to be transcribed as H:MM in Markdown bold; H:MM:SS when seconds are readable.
**7:34:25**
